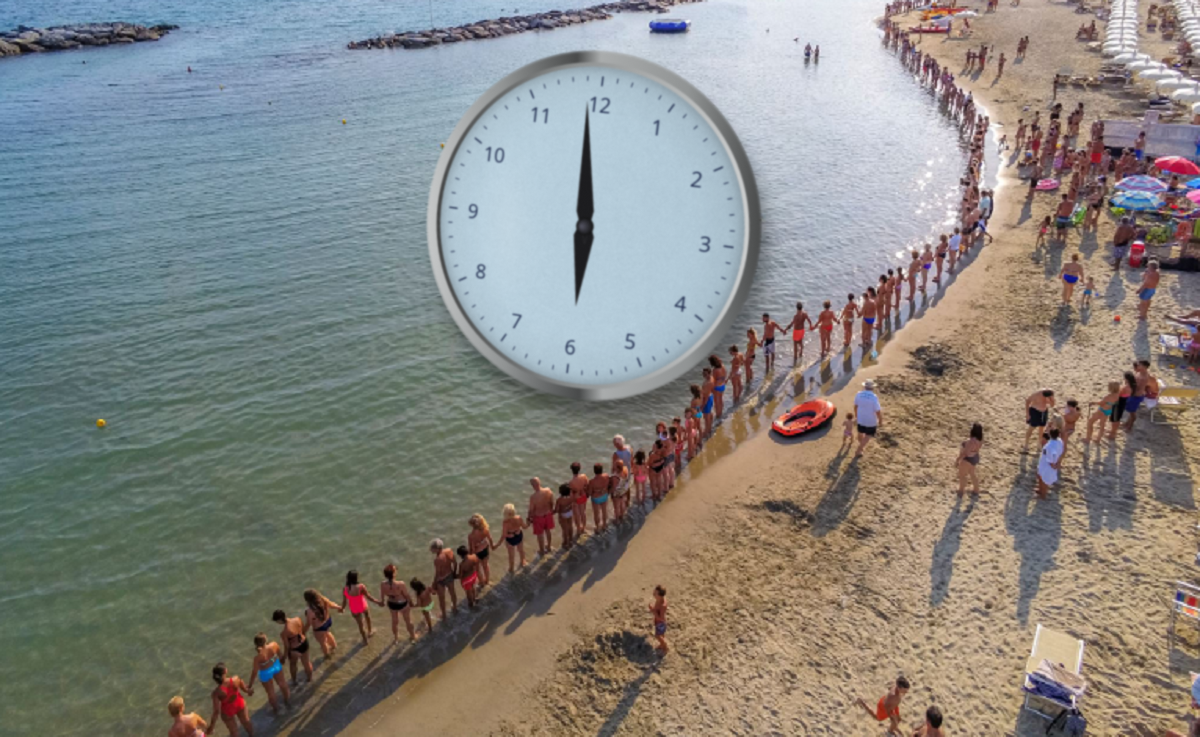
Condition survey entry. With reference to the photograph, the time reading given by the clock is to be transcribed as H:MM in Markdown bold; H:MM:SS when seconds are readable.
**5:59**
